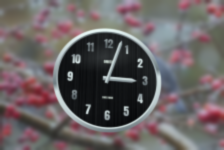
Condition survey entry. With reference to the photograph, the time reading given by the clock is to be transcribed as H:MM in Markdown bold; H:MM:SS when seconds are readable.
**3:03**
